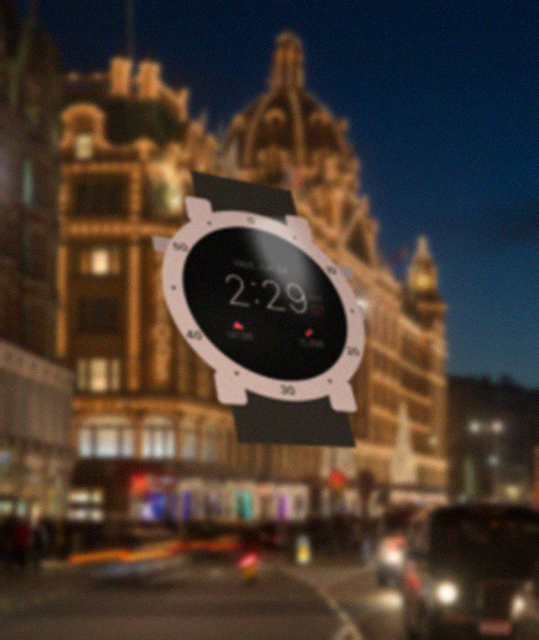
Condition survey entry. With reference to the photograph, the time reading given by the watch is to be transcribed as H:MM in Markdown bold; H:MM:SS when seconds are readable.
**2:29**
